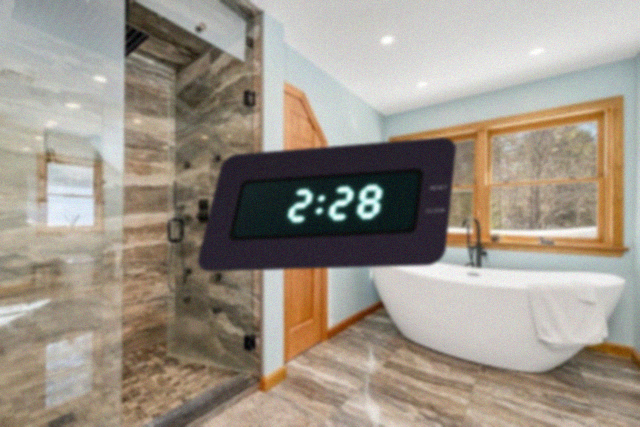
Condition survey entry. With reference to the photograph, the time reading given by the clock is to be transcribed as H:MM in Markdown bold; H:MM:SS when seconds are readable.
**2:28**
